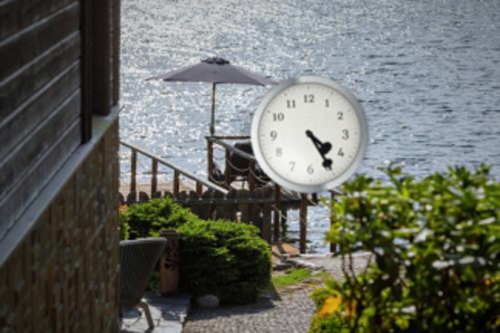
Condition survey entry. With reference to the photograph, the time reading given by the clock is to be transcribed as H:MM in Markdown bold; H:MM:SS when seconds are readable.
**4:25**
